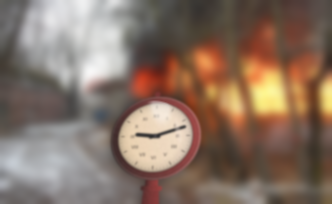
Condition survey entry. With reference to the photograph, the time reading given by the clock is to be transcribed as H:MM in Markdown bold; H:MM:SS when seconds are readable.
**9:12**
